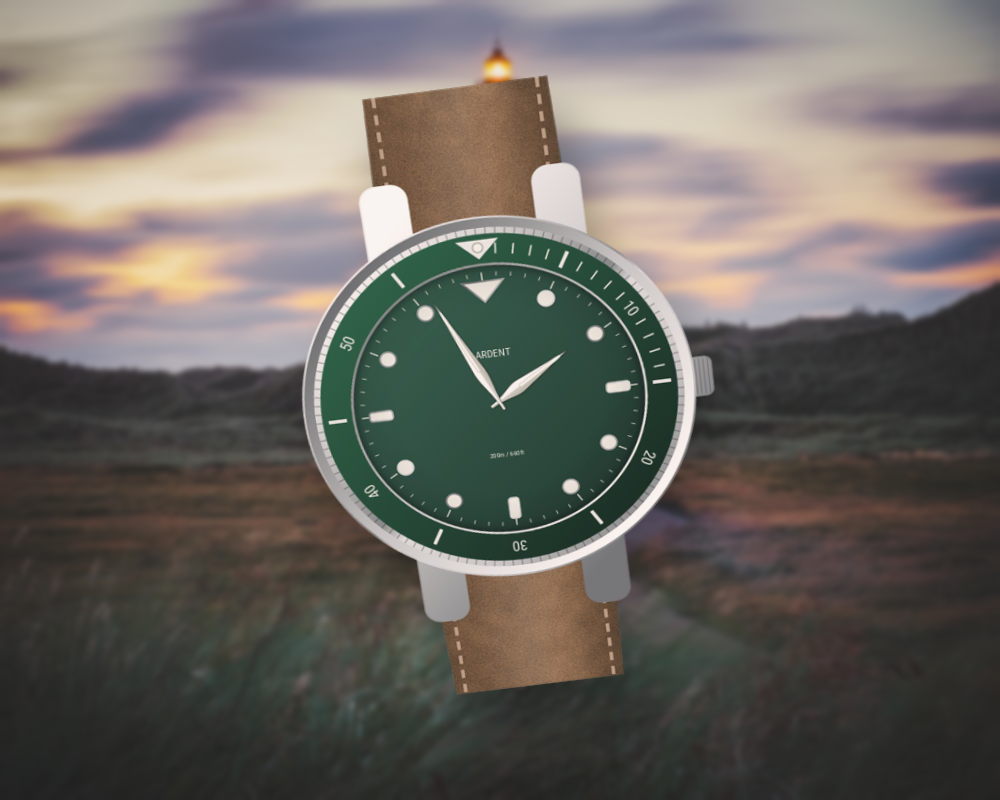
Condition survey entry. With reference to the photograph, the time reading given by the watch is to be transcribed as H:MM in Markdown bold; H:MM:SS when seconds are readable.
**1:56**
